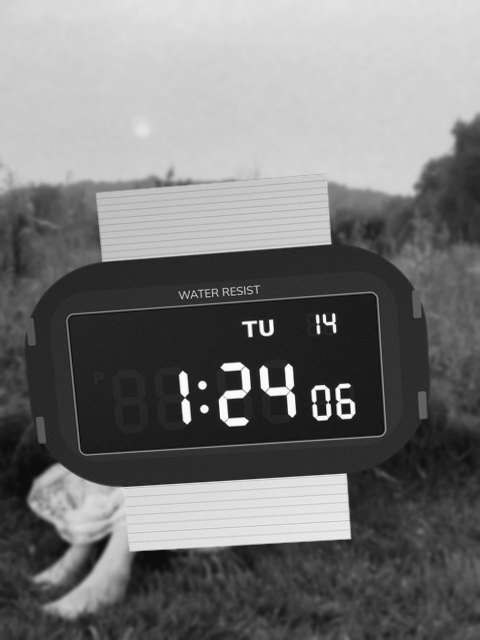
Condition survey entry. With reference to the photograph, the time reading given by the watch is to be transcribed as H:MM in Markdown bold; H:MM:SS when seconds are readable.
**1:24:06**
